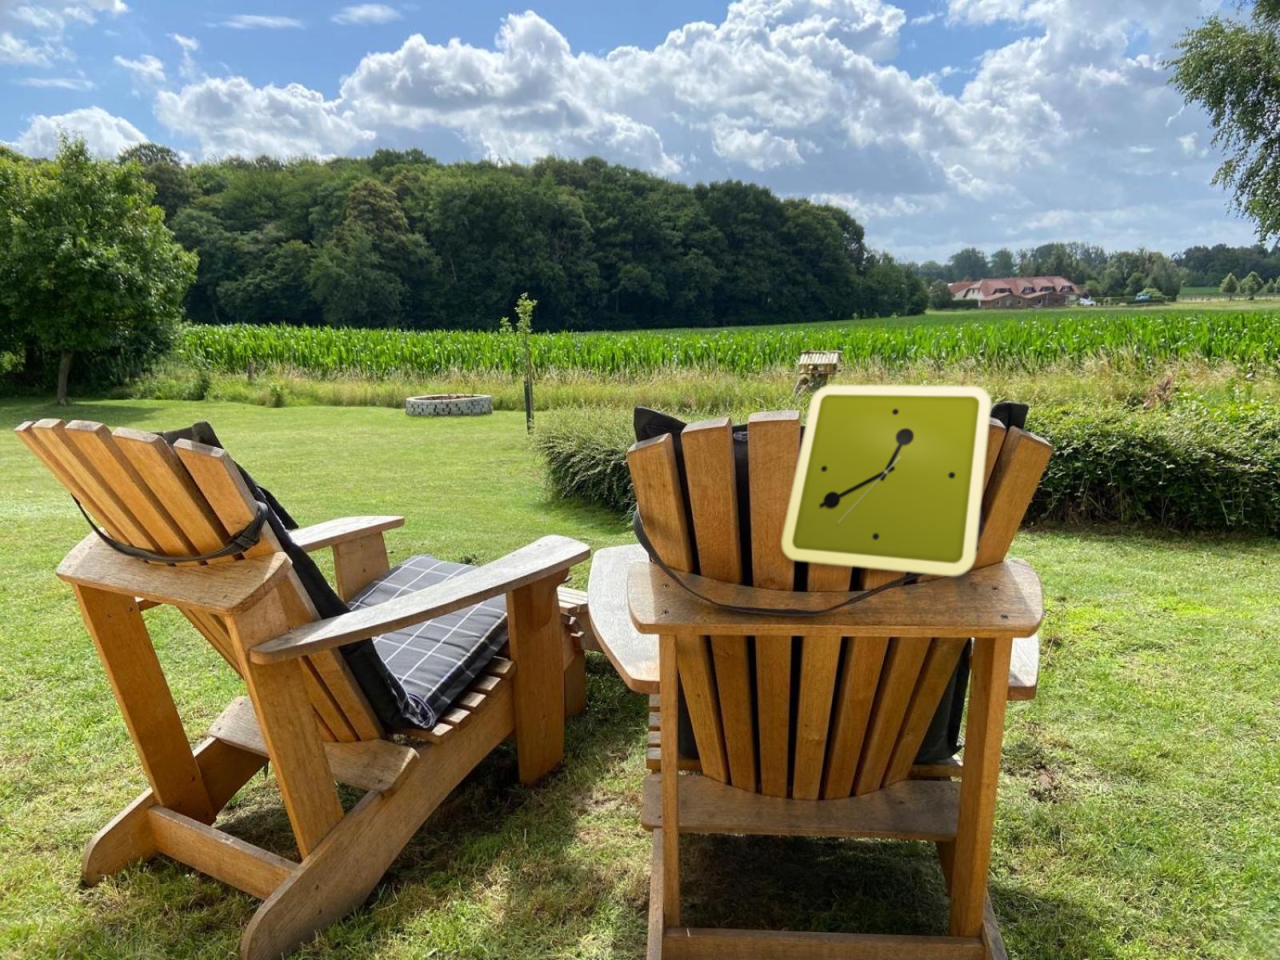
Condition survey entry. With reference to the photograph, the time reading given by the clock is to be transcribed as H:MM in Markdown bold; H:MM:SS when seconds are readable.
**12:39:36**
